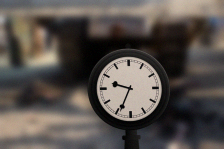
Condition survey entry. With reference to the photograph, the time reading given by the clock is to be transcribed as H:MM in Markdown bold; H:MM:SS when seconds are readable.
**9:34**
